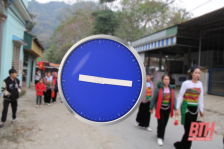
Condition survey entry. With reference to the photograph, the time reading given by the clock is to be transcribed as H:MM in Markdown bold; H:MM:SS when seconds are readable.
**9:16**
